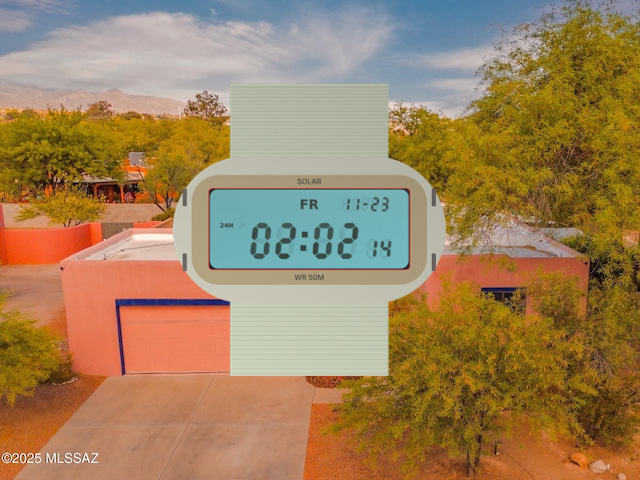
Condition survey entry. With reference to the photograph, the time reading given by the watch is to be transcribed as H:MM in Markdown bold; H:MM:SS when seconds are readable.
**2:02:14**
